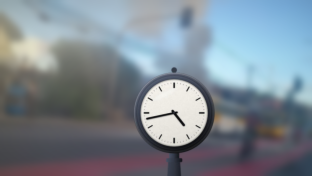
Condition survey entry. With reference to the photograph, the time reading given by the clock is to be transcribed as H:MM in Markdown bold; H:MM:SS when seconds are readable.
**4:43**
